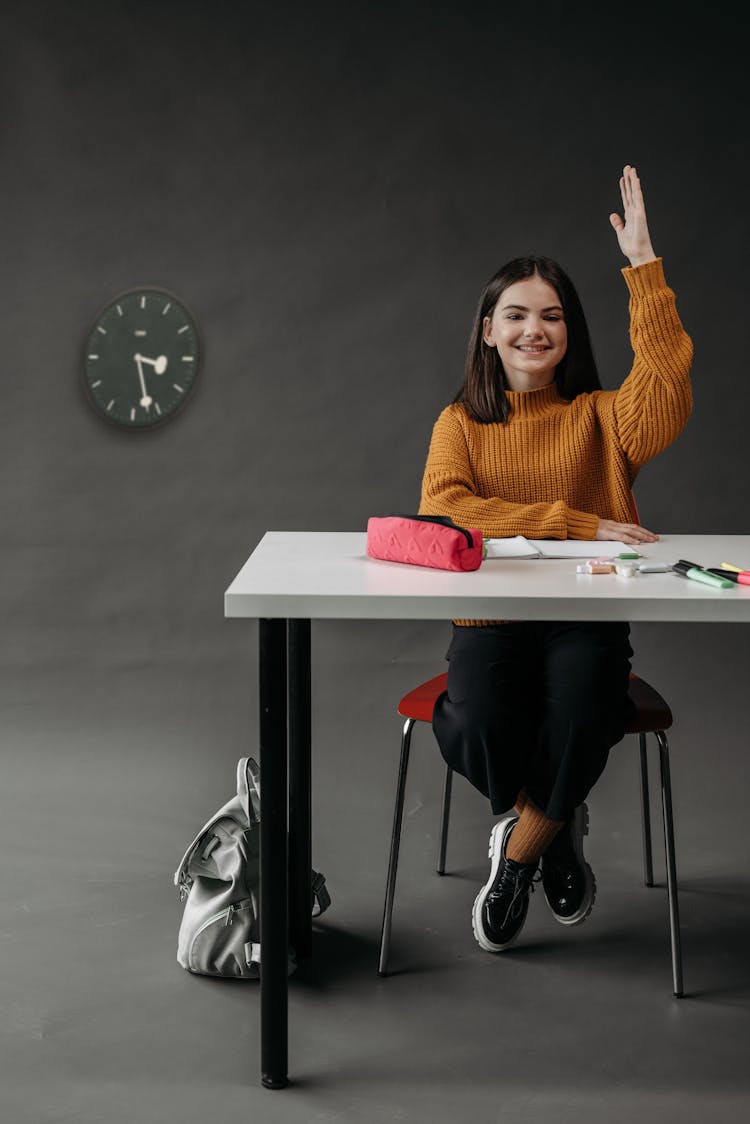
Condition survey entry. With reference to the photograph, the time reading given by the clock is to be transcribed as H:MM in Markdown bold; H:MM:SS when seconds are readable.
**3:27**
